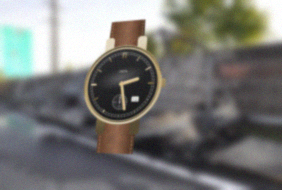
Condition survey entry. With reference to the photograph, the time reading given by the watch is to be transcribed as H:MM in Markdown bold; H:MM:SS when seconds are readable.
**2:28**
